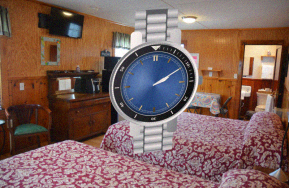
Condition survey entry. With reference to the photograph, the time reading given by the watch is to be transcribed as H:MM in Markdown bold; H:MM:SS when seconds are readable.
**2:10**
